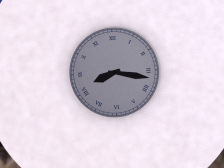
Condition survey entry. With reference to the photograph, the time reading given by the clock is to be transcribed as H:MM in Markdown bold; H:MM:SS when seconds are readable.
**8:17**
